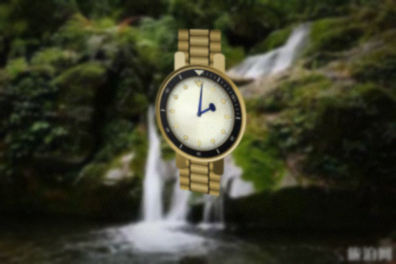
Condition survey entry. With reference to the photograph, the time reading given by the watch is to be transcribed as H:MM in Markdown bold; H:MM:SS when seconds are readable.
**2:01**
